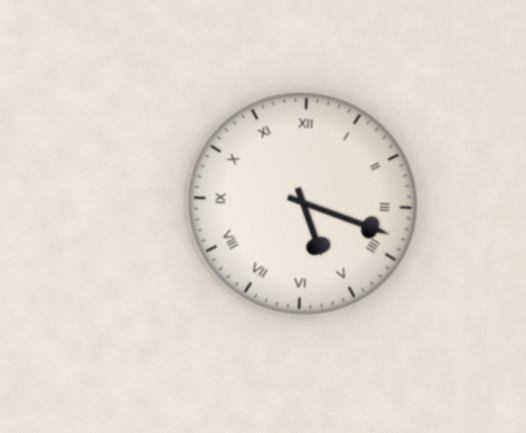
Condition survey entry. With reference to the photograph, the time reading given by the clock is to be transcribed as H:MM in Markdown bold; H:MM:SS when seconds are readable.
**5:18**
